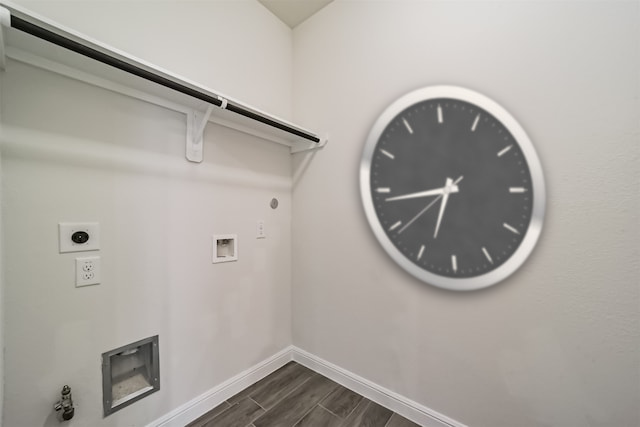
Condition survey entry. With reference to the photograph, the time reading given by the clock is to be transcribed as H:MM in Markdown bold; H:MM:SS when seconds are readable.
**6:43:39**
